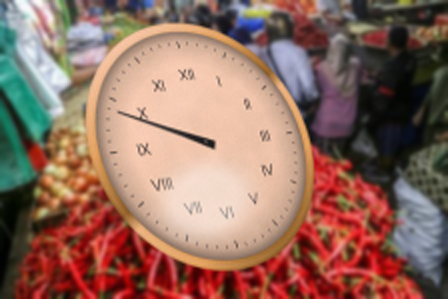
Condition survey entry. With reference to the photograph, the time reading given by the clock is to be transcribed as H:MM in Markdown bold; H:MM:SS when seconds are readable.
**9:49**
